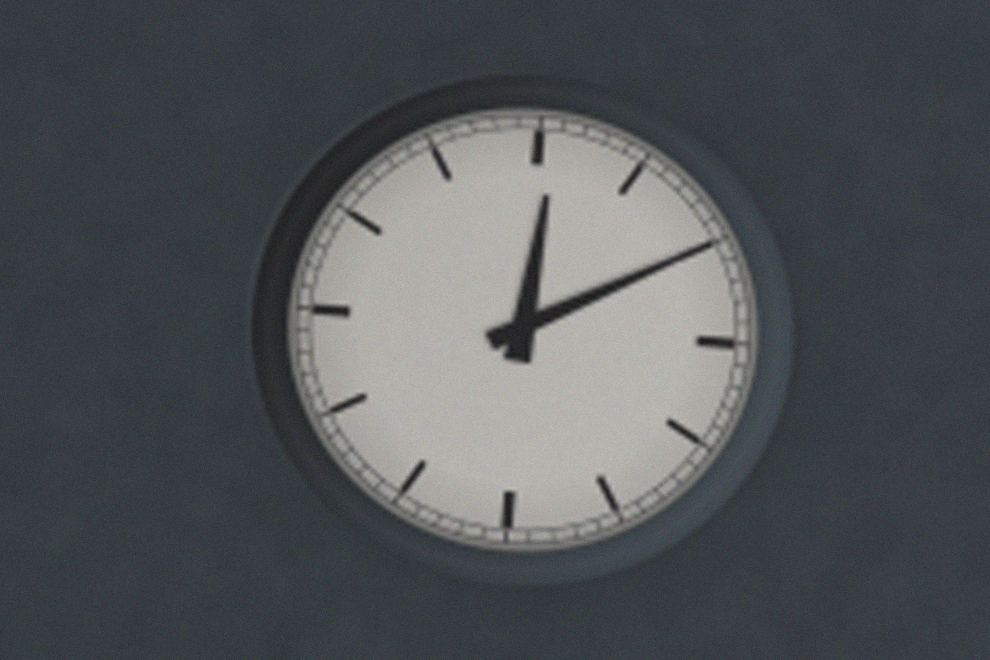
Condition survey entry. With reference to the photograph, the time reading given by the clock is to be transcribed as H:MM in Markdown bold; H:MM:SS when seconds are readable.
**12:10**
